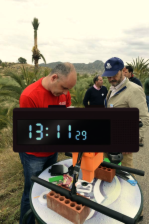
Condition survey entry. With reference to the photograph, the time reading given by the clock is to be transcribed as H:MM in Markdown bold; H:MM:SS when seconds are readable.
**13:11:29**
